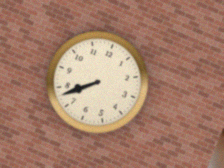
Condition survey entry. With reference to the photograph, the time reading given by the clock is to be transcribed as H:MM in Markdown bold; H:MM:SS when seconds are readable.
**7:38**
